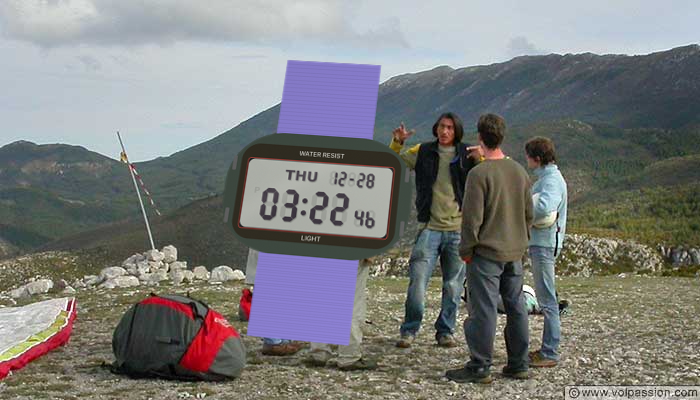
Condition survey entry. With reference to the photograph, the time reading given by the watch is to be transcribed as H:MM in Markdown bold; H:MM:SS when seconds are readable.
**3:22:46**
